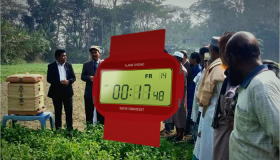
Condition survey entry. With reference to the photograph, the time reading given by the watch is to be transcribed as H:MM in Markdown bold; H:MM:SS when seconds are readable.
**0:17:48**
